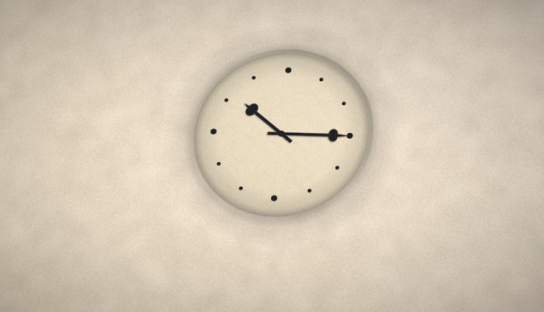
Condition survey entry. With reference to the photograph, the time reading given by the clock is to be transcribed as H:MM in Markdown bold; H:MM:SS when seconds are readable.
**10:15**
